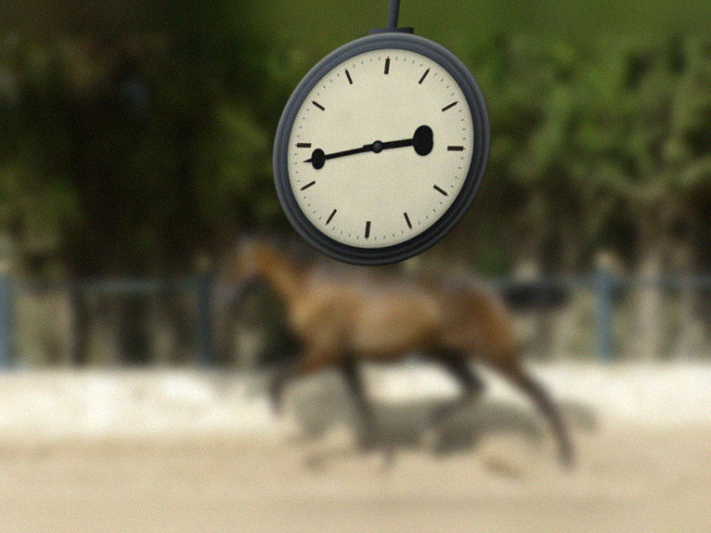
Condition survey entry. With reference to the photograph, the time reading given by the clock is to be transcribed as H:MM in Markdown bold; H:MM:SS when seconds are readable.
**2:43**
